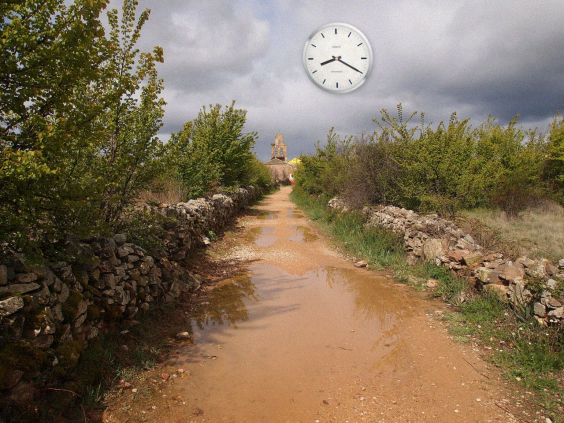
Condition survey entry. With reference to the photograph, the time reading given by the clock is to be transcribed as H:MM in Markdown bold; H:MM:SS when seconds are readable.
**8:20**
